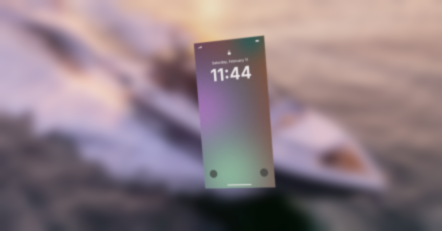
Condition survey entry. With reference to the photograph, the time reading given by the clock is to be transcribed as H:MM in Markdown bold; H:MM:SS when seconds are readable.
**11:44**
